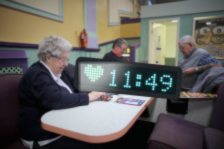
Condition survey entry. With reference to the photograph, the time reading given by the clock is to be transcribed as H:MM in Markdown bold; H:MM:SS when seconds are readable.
**11:49**
